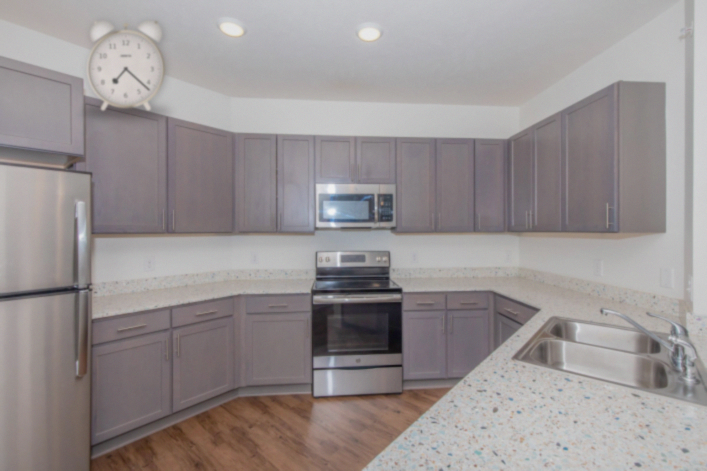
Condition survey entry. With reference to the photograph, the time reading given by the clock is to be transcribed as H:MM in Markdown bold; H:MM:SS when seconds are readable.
**7:22**
